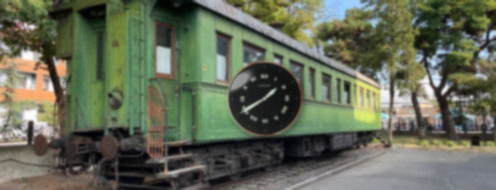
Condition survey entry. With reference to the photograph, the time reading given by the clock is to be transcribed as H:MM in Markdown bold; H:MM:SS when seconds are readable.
**1:40**
